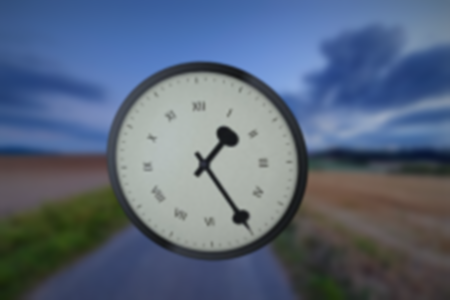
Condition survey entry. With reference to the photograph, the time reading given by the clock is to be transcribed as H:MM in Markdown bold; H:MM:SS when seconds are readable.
**1:25**
